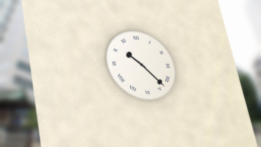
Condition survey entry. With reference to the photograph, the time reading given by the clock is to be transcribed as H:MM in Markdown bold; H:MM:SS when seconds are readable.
**10:23**
